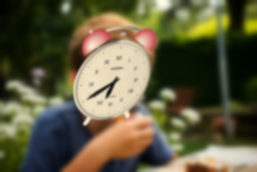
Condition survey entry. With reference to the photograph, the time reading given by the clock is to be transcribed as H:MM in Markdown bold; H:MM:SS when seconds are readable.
**6:40**
